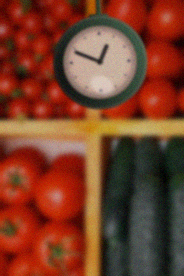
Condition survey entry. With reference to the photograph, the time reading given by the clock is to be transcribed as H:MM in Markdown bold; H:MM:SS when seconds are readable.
**12:49**
